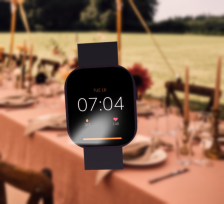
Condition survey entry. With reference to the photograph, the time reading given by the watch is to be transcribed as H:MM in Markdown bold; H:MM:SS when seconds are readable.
**7:04**
